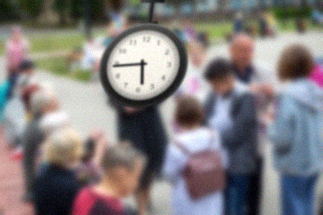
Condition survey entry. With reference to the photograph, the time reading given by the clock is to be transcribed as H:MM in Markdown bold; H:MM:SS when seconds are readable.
**5:44**
